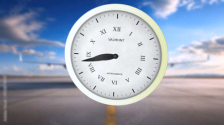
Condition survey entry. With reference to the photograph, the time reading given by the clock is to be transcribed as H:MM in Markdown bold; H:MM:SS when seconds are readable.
**8:43**
